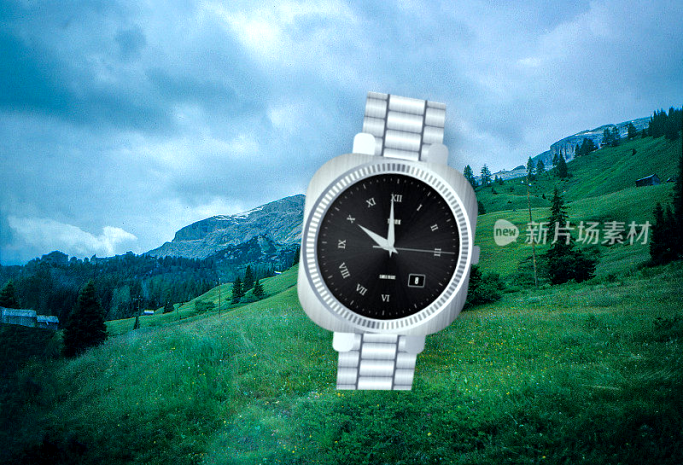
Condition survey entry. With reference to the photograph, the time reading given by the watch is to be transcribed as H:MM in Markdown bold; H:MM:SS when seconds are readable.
**9:59:15**
